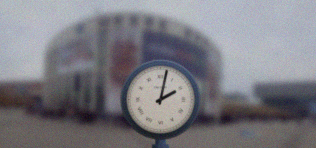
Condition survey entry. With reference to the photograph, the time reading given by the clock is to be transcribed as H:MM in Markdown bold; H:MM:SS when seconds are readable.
**2:02**
